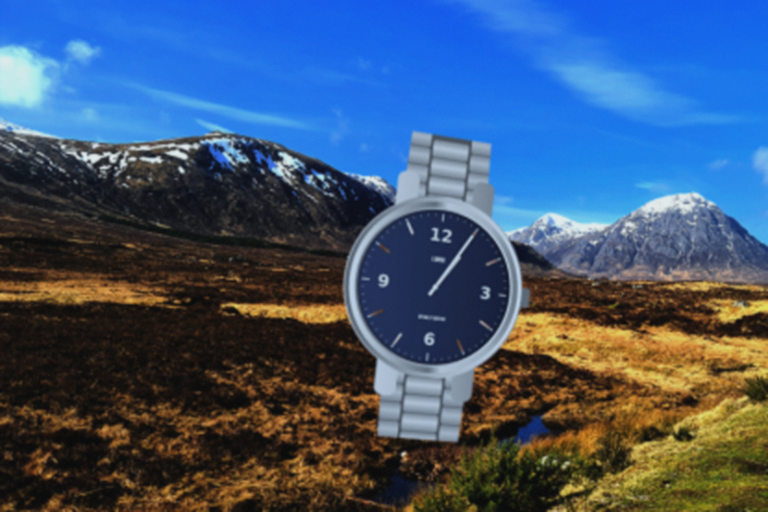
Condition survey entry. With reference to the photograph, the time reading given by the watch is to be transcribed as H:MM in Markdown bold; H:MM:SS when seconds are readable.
**1:05**
